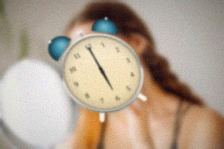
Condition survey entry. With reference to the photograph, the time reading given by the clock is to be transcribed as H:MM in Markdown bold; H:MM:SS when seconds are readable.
**6:00**
